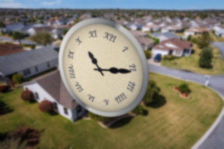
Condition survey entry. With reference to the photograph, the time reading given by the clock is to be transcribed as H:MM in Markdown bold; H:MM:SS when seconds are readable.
**10:11**
